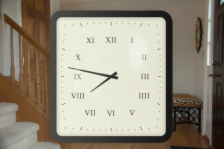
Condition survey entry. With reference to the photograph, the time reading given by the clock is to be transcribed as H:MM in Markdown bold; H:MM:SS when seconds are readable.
**7:47**
